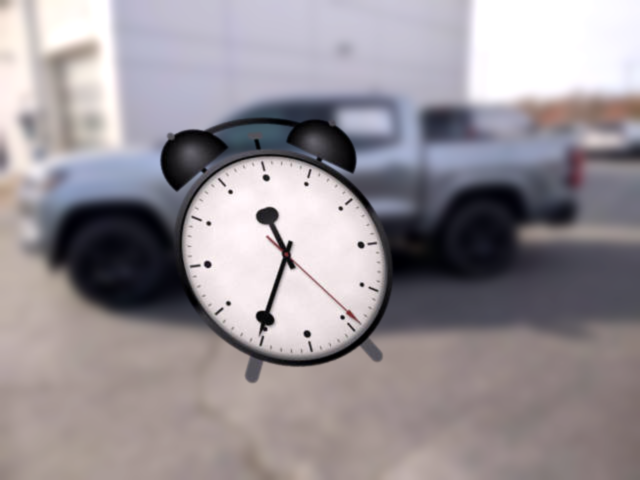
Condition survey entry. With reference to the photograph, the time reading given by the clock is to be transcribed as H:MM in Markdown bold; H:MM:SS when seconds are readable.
**11:35:24**
